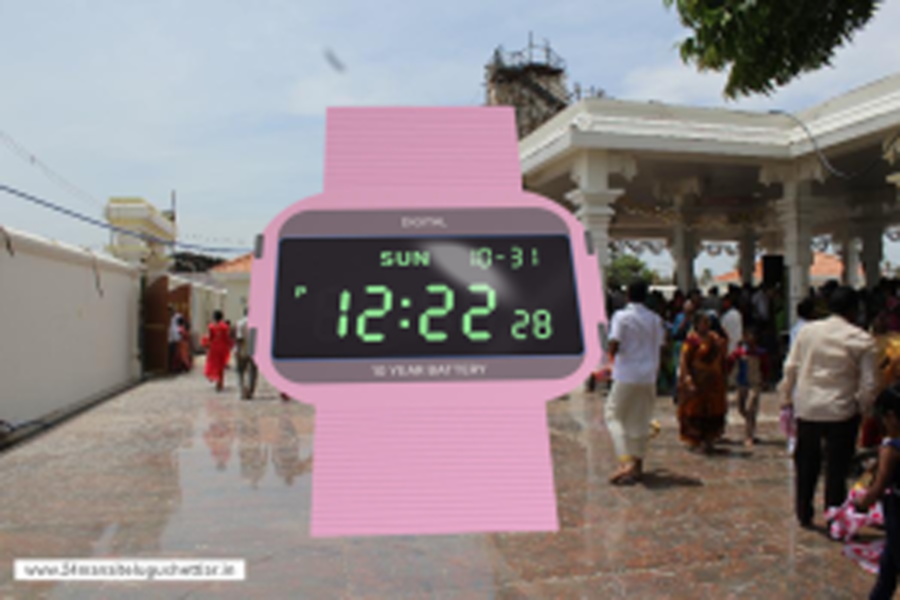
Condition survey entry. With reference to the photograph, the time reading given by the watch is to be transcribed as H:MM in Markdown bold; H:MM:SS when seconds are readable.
**12:22:28**
